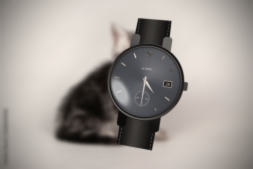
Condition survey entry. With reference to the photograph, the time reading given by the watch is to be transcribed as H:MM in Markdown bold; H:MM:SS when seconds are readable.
**4:30**
